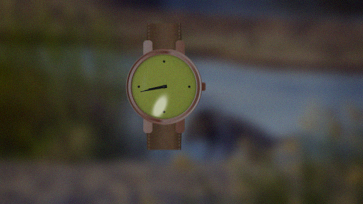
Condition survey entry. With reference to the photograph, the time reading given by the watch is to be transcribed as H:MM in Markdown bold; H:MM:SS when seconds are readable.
**8:43**
